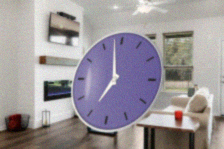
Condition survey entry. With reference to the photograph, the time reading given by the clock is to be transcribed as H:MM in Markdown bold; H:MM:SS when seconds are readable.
**6:58**
